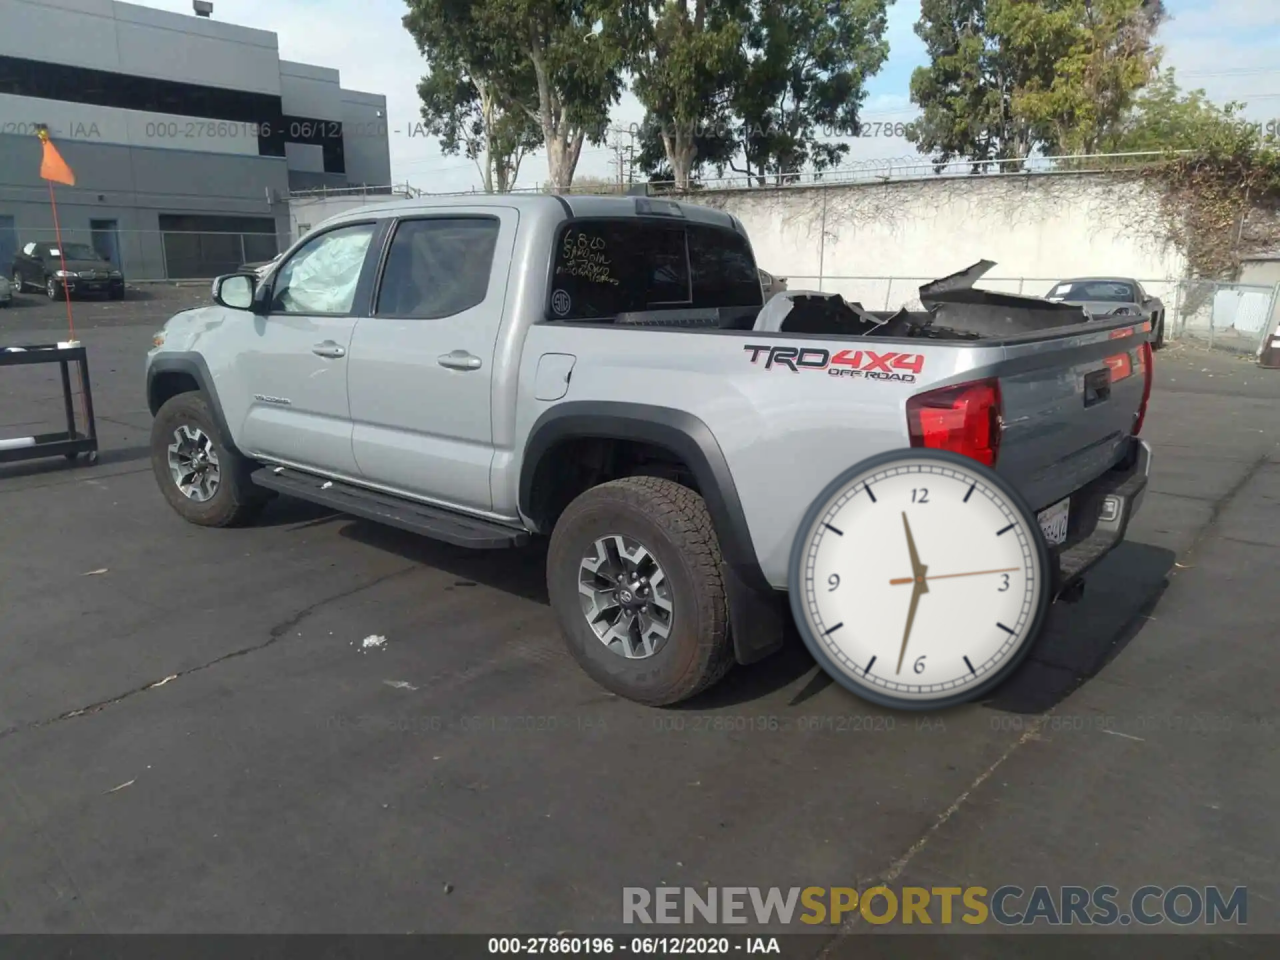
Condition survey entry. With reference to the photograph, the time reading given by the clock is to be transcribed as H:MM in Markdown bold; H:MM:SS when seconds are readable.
**11:32:14**
